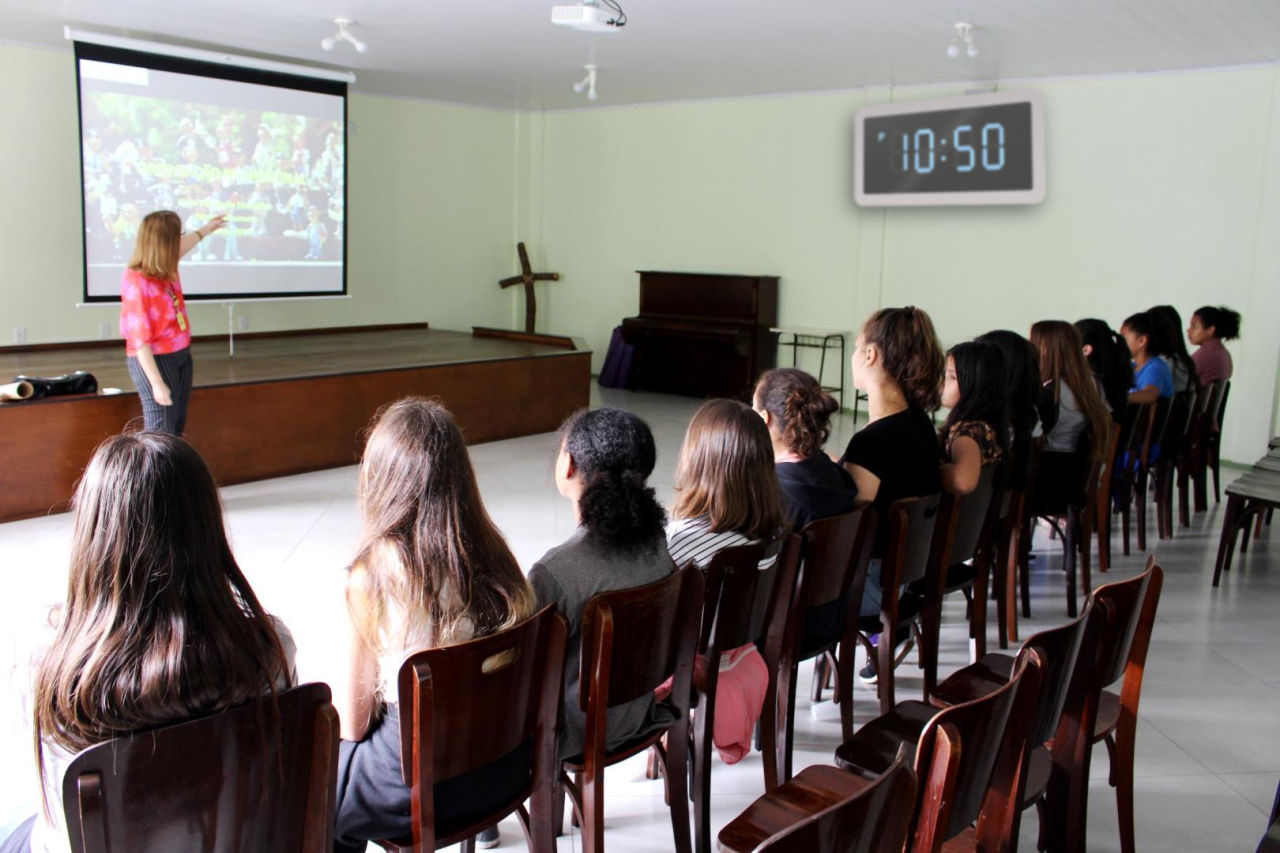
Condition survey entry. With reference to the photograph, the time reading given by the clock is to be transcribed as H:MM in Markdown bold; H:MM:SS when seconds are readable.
**10:50**
